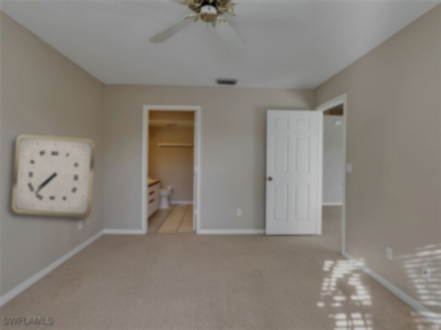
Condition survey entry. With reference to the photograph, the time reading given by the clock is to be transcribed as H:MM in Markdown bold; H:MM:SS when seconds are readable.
**7:37**
